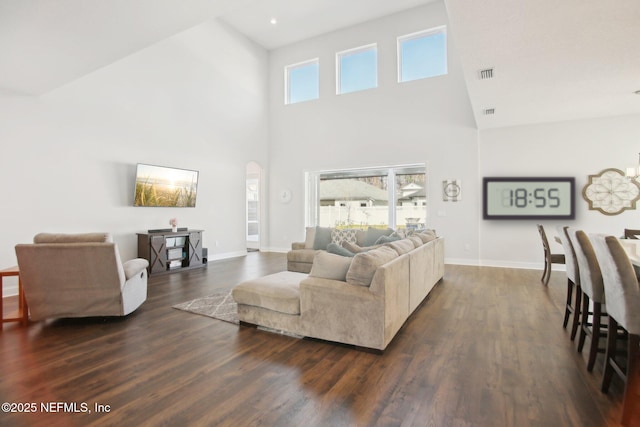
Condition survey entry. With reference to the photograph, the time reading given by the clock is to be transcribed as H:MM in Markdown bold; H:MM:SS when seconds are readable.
**18:55**
